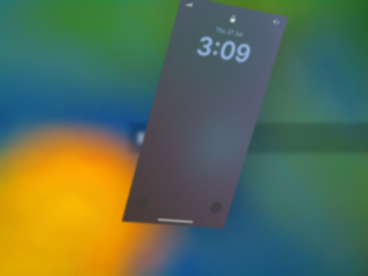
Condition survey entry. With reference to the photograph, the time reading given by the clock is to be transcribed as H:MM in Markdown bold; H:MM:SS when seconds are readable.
**3:09**
